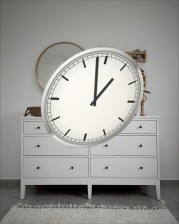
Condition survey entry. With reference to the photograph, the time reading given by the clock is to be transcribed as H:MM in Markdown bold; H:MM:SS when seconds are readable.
**12:58**
